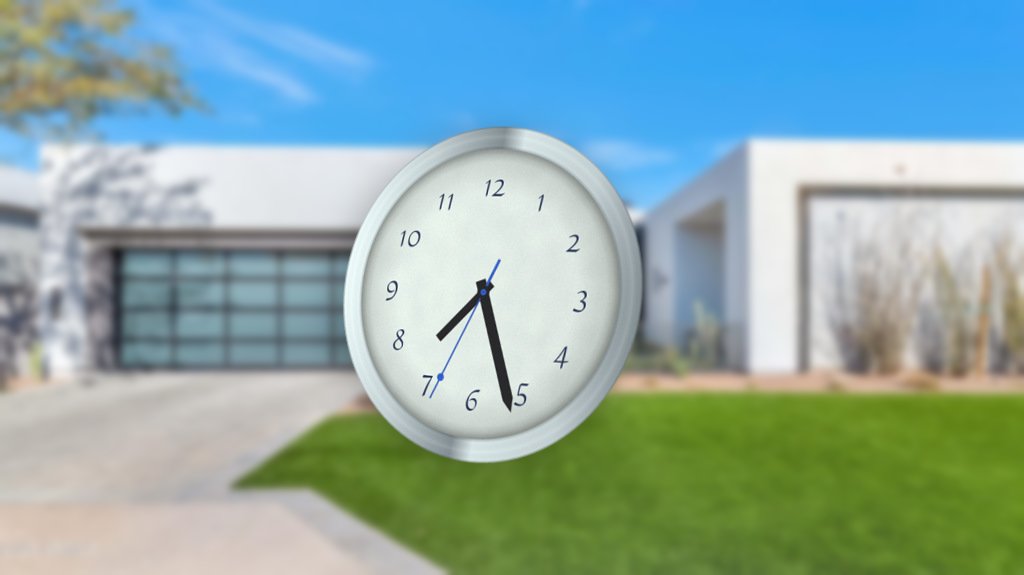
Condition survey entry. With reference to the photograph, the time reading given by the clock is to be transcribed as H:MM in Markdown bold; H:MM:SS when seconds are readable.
**7:26:34**
